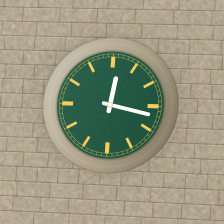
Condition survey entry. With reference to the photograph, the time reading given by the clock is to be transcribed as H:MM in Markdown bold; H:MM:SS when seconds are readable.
**12:17**
